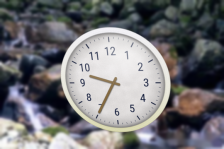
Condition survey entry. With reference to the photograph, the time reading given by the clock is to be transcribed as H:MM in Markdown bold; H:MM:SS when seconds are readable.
**9:35**
